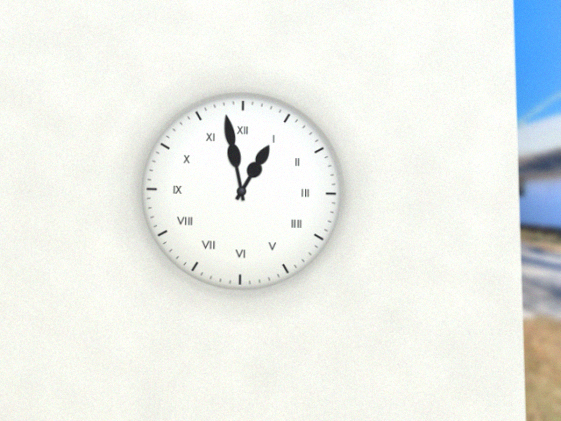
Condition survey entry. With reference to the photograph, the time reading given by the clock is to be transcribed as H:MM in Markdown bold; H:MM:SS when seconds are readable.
**12:58**
